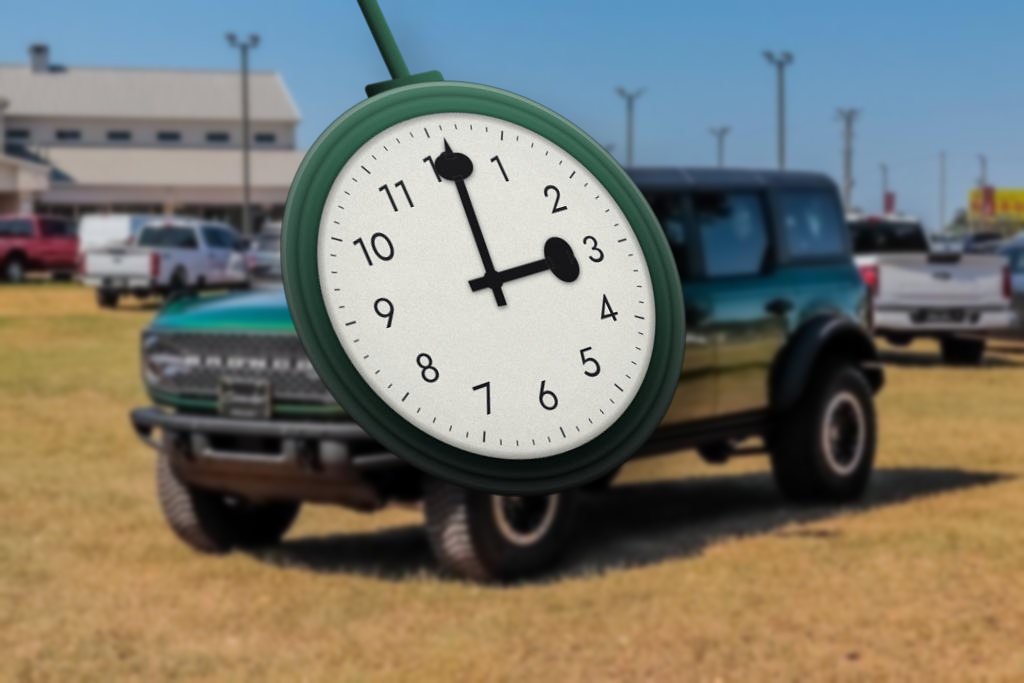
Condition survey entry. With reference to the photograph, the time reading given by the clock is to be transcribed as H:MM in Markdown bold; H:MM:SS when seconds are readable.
**3:01**
